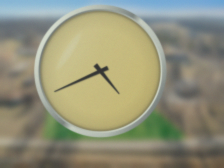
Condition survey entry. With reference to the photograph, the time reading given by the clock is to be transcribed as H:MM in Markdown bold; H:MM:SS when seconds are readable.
**4:41**
